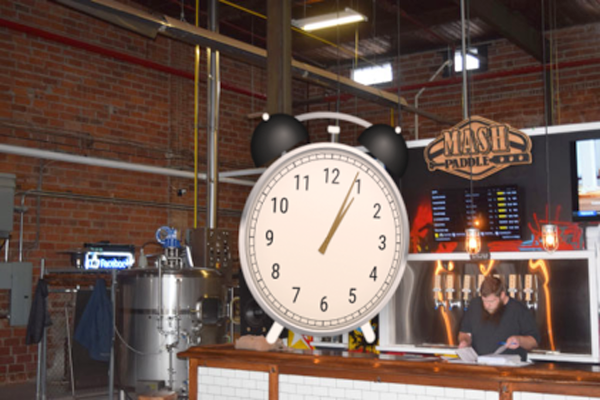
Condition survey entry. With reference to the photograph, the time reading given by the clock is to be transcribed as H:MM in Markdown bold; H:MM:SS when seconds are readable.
**1:04**
